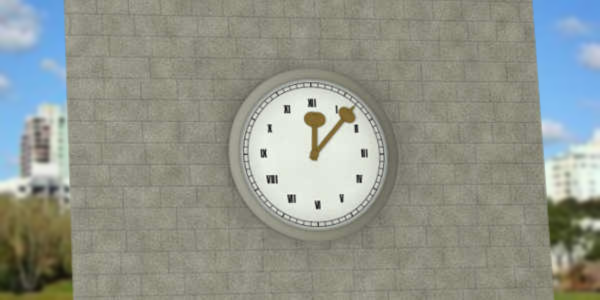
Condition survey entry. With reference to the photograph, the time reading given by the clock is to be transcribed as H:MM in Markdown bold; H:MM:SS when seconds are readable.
**12:07**
